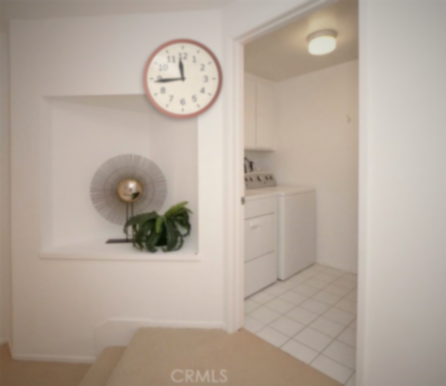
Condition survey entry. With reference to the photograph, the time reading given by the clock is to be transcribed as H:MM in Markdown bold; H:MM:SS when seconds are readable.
**11:44**
